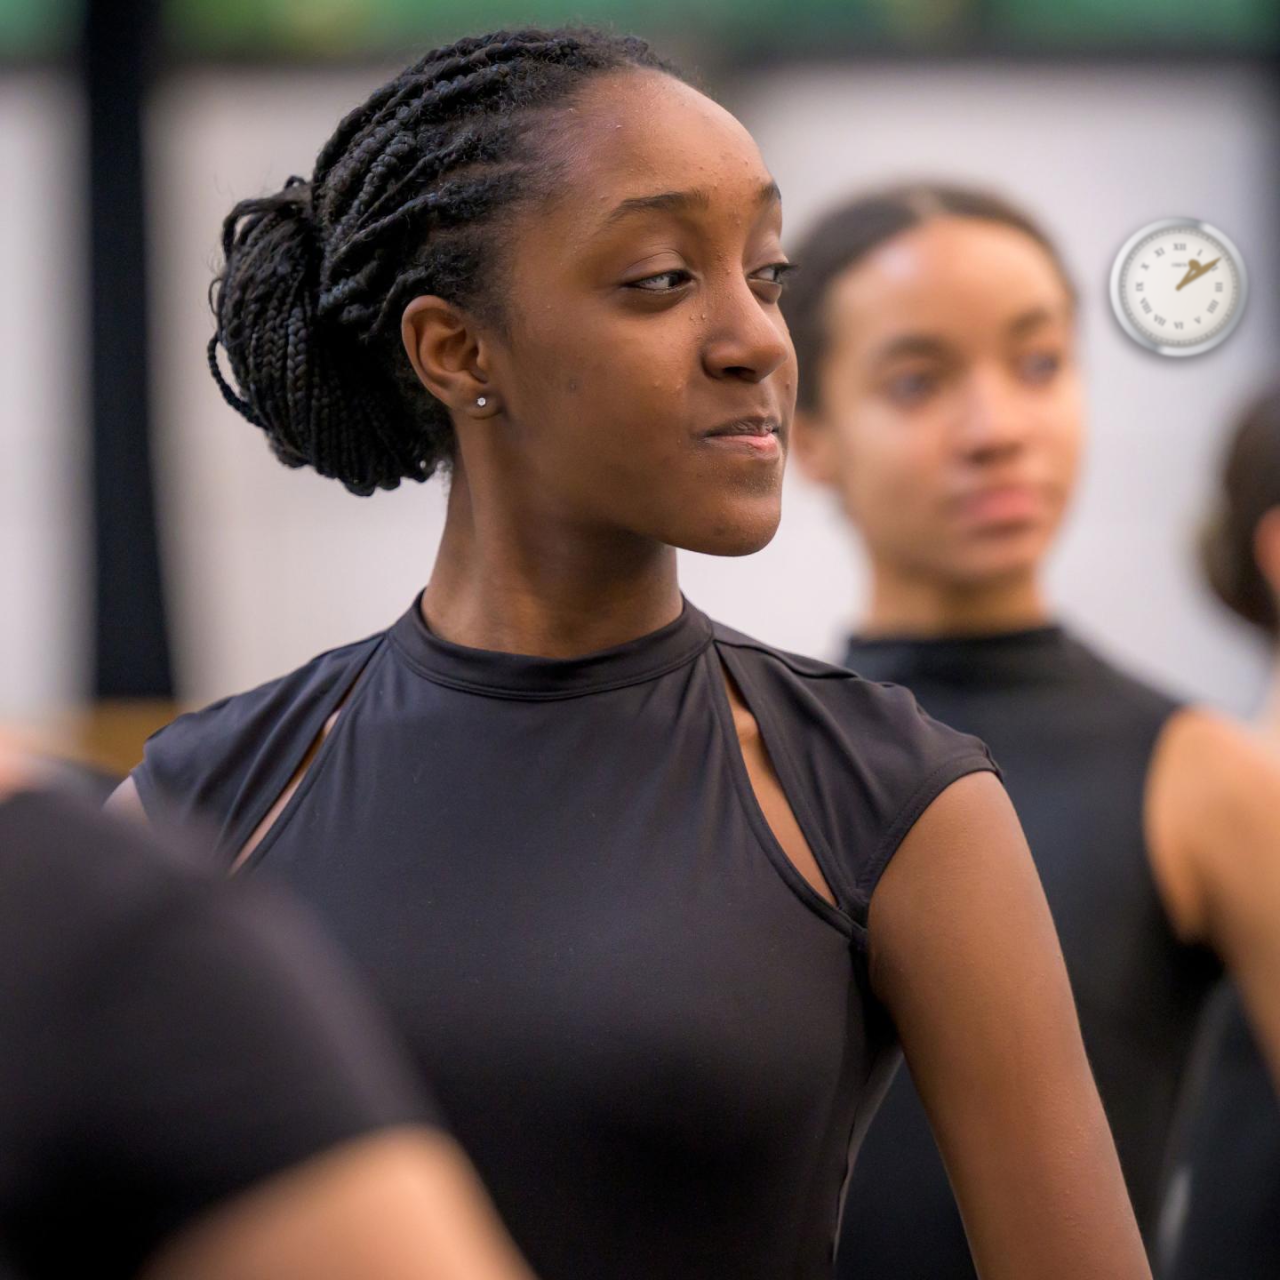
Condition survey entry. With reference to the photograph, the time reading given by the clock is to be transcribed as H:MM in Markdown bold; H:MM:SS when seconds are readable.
**1:09**
